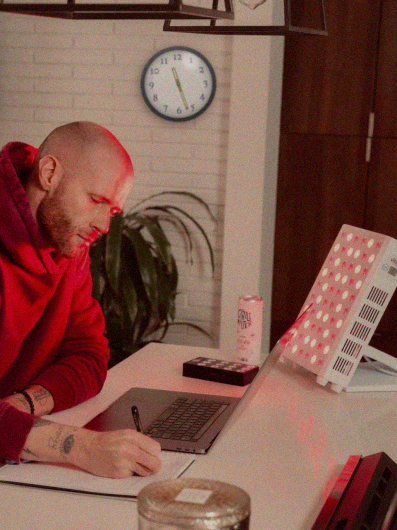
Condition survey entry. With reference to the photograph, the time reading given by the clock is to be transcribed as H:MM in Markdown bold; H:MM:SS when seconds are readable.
**11:27**
